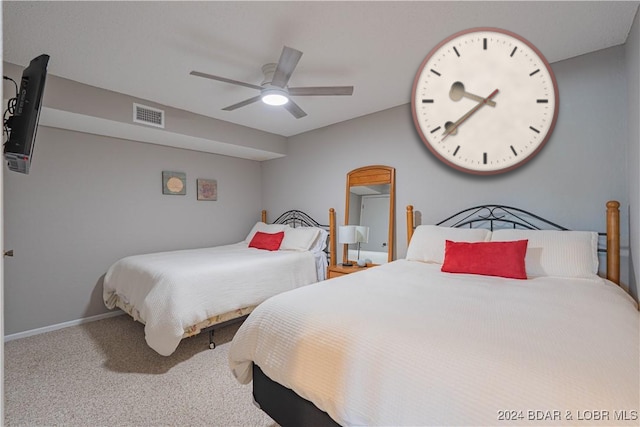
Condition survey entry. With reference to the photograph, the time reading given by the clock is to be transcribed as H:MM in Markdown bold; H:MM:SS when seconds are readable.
**9:38:38**
